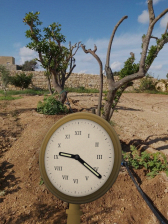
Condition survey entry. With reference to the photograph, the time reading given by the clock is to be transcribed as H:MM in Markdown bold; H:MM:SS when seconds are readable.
**9:21**
